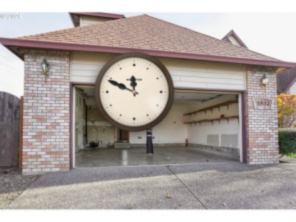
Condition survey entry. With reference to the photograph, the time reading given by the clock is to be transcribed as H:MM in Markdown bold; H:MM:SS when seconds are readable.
**11:49**
